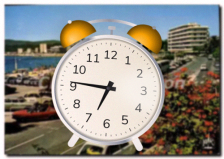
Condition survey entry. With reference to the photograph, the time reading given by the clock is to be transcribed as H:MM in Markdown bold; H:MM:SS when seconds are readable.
**6:46**
